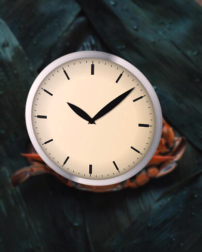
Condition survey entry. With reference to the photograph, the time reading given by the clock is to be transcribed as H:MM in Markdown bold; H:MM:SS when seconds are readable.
**10:08**
